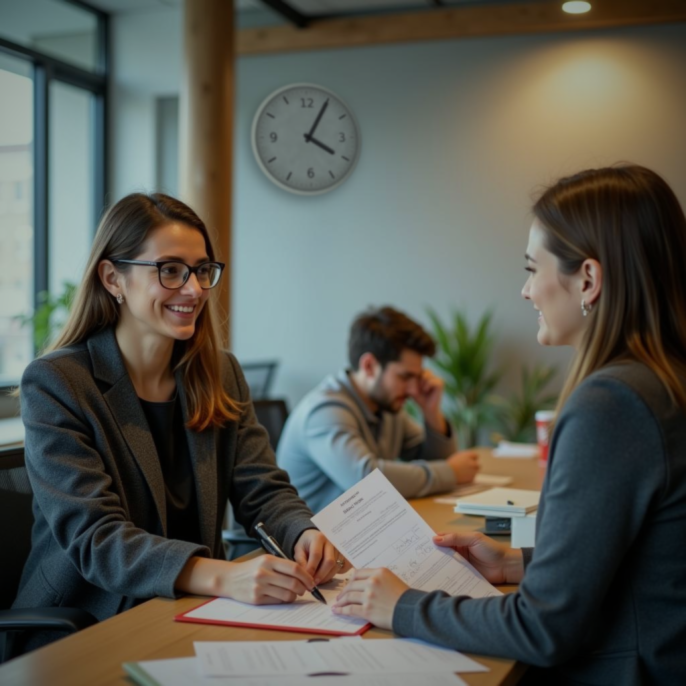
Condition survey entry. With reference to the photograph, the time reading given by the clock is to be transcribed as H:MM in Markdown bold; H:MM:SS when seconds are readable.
**4:05**
